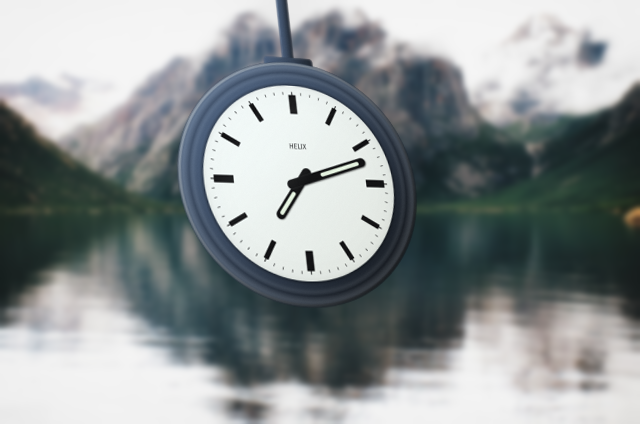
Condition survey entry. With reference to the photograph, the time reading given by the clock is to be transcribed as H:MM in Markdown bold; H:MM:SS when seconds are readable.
**7:12**
